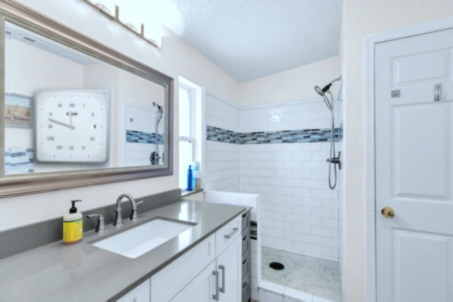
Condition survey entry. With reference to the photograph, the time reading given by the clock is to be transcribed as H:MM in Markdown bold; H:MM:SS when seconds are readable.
**11:48**
